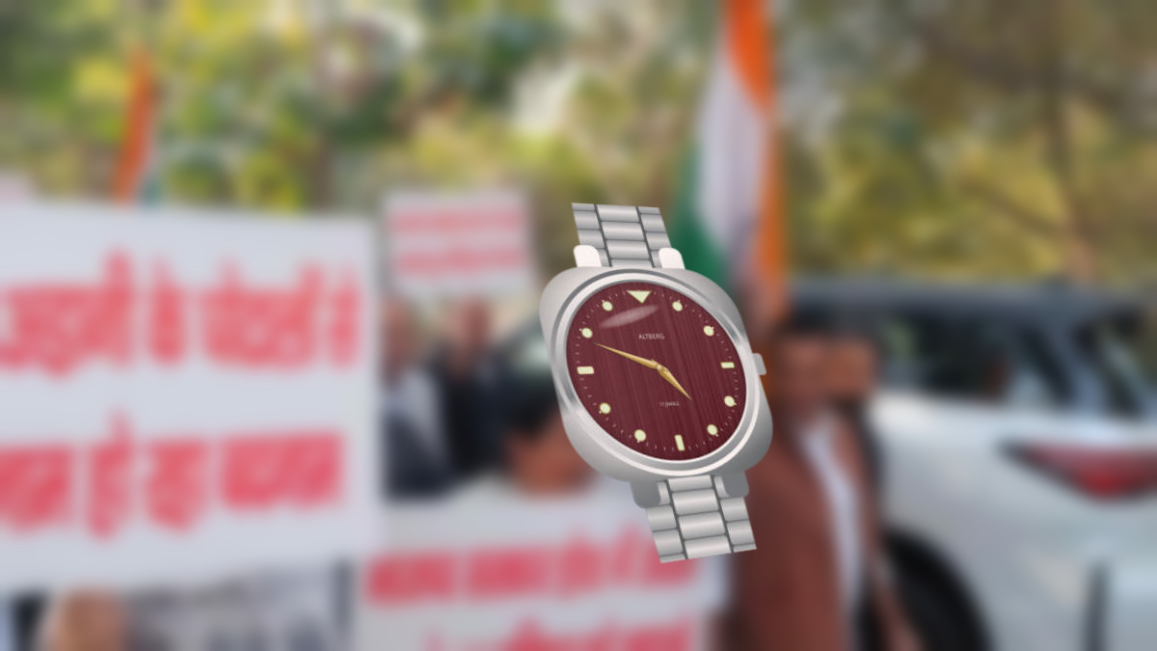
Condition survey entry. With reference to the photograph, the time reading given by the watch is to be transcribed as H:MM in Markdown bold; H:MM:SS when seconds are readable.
**4:49**
